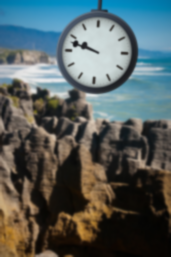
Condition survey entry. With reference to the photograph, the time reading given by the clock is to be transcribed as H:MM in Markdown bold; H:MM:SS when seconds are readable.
**9:48**
